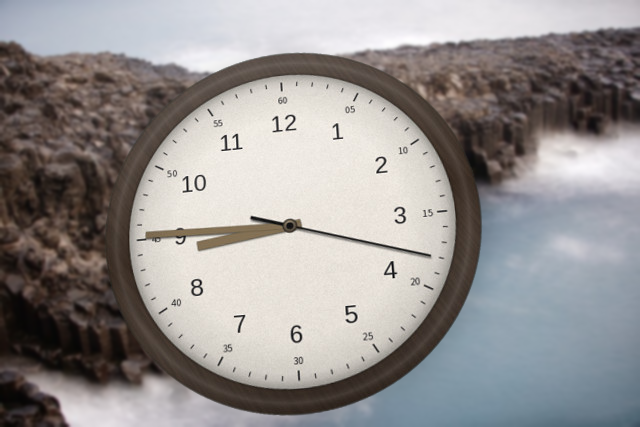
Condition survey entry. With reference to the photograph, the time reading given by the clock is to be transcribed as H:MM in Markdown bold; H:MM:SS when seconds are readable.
**8:45:18**
